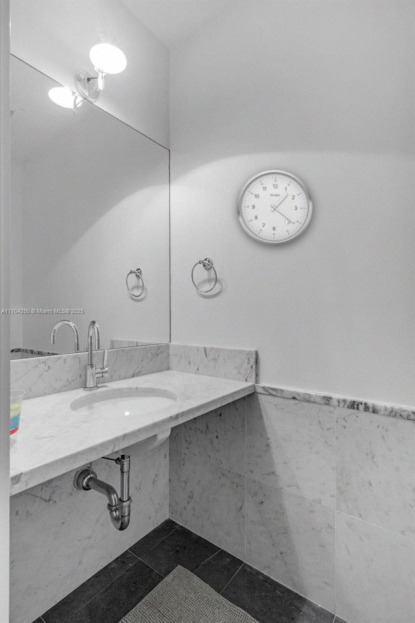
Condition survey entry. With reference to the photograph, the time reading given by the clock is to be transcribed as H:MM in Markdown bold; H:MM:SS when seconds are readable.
**1:21**
